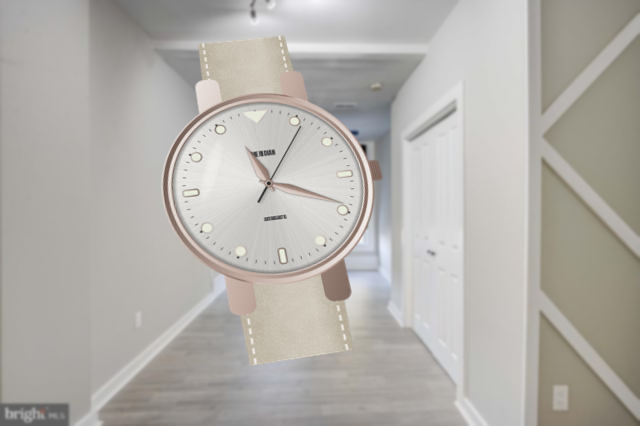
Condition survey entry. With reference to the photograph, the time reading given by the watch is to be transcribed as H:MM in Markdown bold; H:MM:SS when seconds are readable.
**11:19:06**
